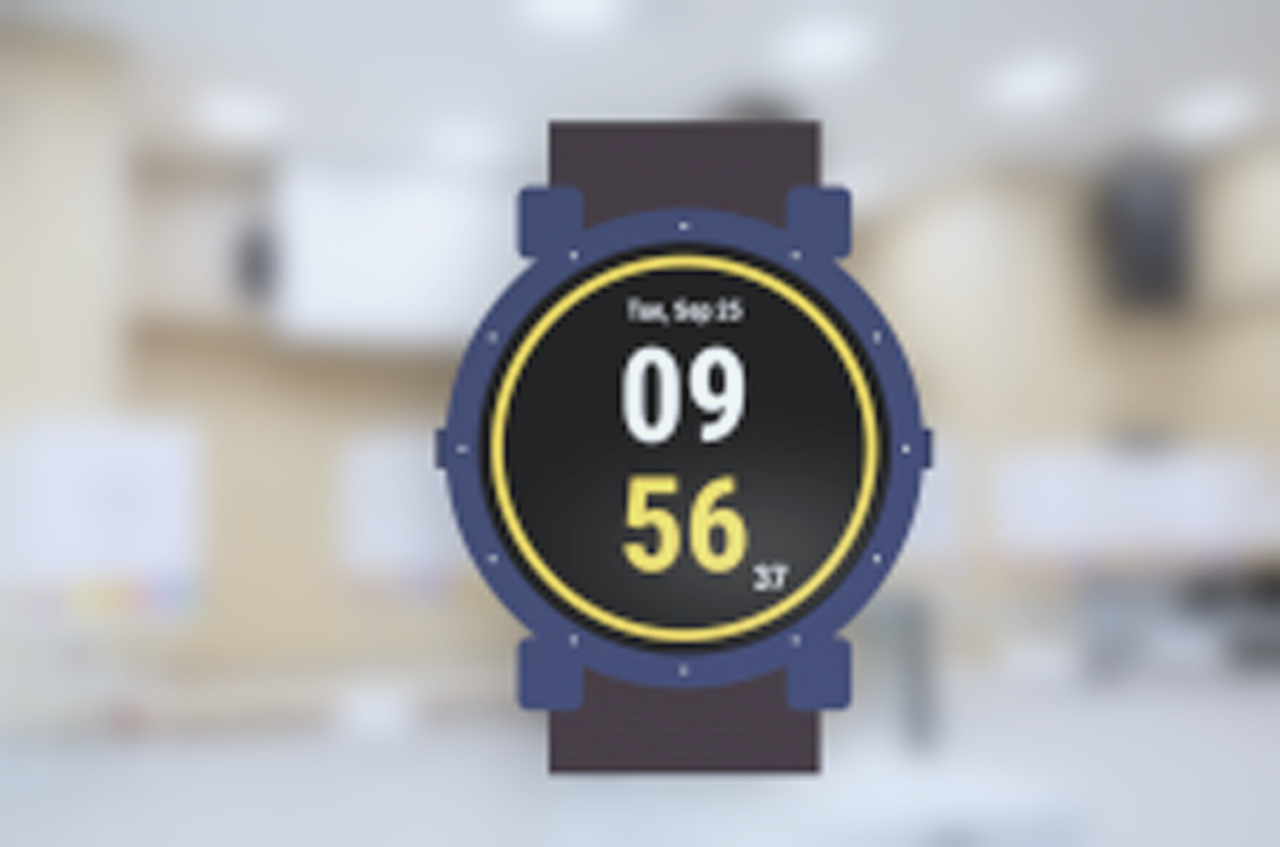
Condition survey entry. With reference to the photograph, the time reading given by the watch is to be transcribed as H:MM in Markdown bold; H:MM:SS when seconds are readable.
**9:56**
